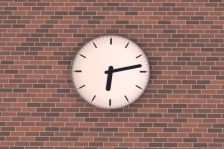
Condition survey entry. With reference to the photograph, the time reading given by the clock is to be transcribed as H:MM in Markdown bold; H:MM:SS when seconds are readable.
**6:13**
